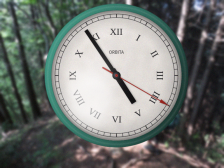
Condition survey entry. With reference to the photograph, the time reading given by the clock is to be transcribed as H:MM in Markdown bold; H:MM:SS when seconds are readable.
**4:54:20**
